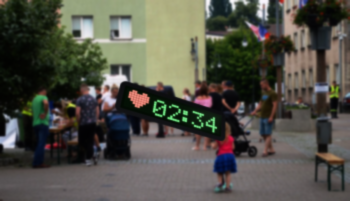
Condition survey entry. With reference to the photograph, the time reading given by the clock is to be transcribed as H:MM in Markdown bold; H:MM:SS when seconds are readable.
**2:34**
